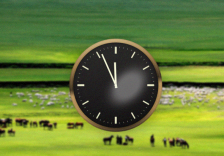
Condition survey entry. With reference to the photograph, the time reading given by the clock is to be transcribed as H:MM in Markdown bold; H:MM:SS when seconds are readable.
**11:56**
